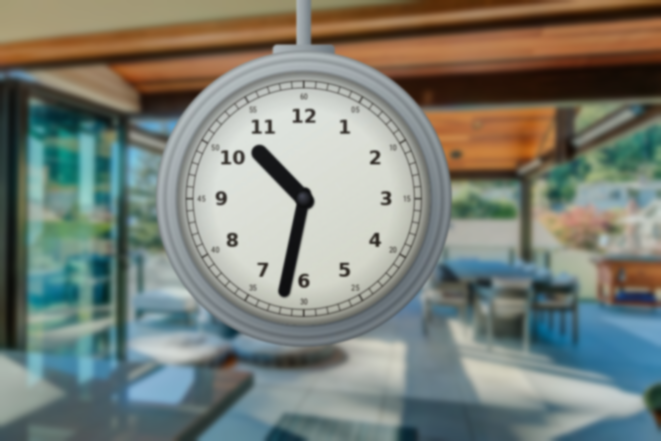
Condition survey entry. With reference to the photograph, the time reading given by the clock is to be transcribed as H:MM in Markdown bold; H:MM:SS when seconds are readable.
**10:32**
